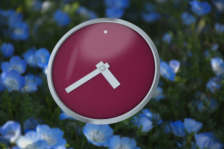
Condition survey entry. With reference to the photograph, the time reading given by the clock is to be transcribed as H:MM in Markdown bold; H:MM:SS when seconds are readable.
**4:39**
